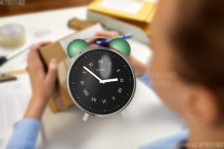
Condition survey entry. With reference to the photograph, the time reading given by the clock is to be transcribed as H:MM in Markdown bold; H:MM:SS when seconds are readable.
**2:52**
